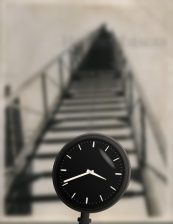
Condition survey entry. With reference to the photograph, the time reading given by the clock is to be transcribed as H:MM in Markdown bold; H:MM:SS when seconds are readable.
**3:41**
